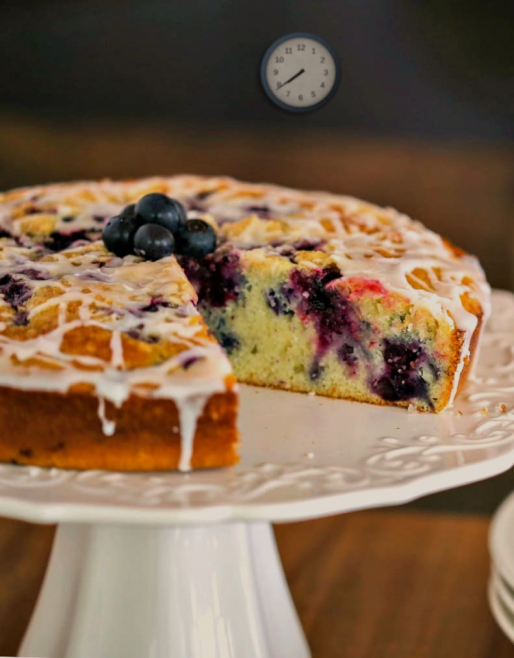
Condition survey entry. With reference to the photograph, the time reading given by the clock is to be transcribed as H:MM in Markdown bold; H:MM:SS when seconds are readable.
**7:39**
